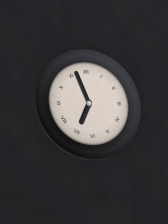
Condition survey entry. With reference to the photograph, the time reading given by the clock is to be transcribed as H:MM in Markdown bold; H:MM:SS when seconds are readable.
**6:57**
